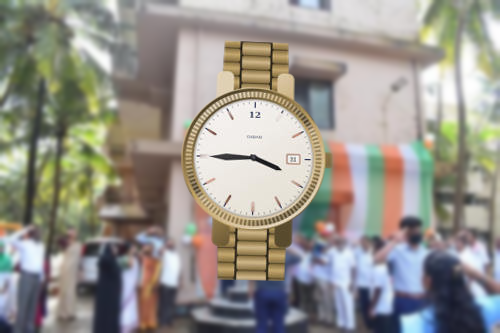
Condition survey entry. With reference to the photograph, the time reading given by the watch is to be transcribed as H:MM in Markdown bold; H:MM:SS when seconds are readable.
**3:45**
